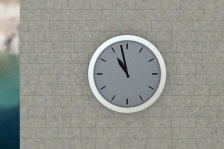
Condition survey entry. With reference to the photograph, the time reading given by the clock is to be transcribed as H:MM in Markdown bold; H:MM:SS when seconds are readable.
**10:58**
